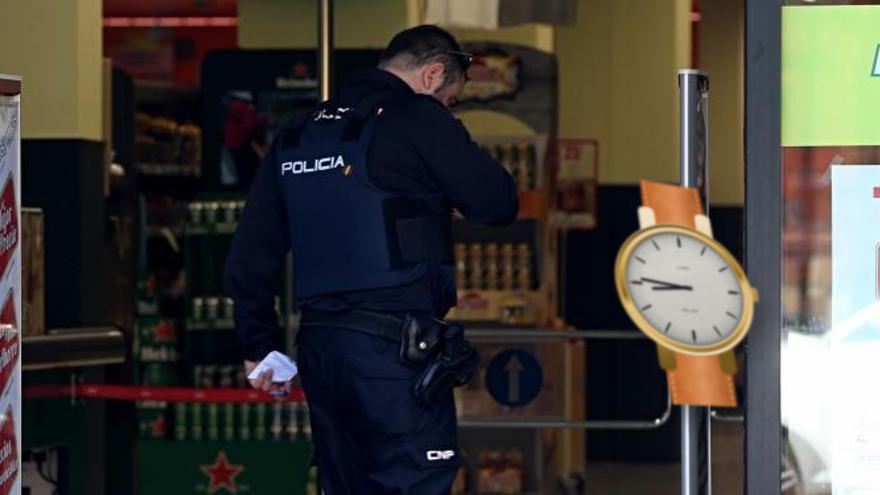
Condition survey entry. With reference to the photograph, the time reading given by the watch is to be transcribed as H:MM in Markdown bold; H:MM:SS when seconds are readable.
**8:46**
